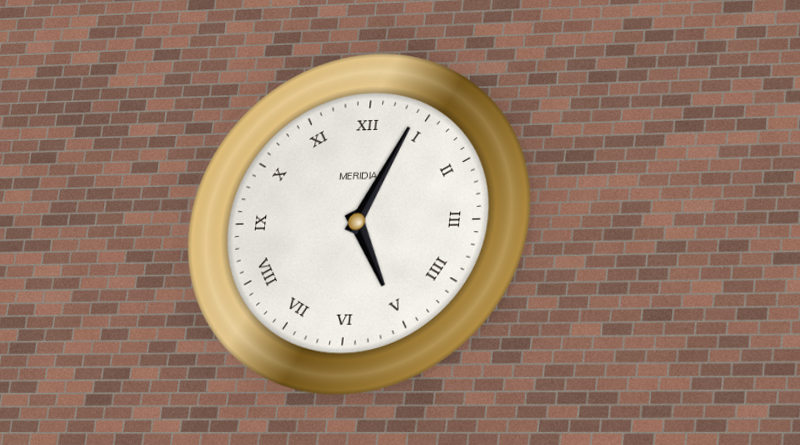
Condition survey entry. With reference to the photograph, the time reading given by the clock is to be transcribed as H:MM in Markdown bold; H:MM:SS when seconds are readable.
**5:04**
